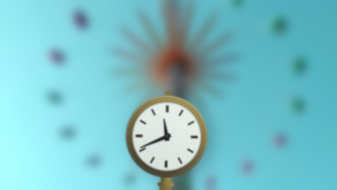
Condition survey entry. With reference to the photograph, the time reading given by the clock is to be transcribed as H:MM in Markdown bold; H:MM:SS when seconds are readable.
**11:41**
